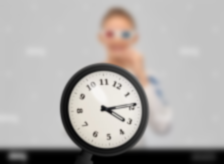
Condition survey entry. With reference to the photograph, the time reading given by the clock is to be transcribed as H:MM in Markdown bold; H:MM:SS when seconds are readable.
**3:09**
